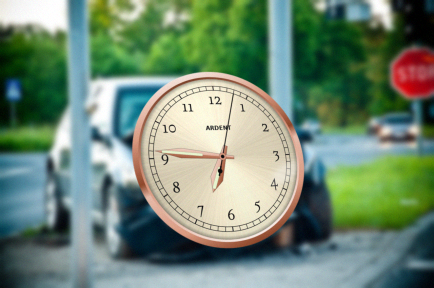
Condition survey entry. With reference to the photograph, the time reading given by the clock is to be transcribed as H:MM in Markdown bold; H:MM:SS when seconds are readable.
**6:46:03**
